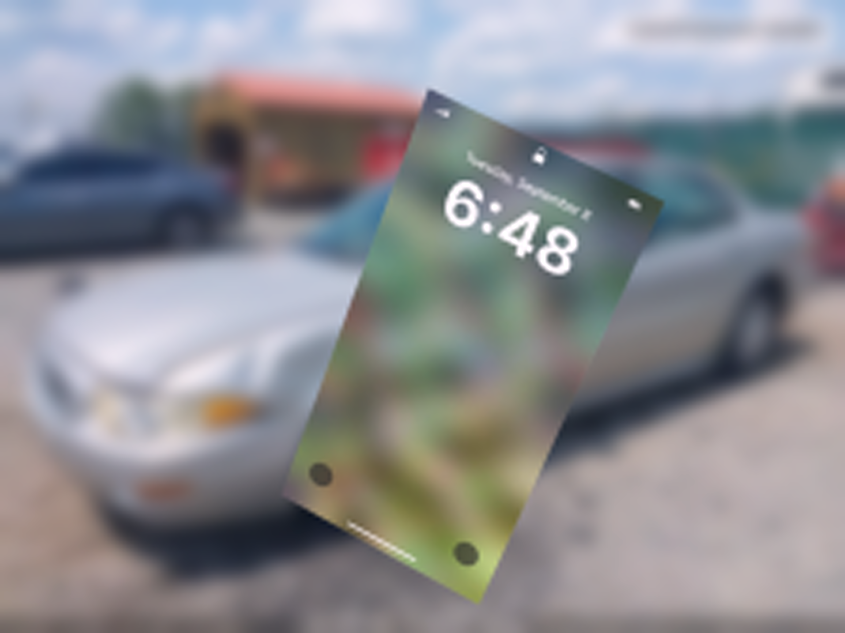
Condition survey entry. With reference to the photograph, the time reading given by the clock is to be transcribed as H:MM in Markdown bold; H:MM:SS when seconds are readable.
**6:48**
